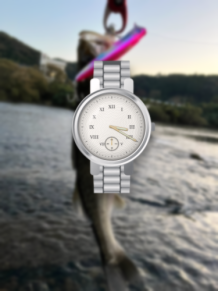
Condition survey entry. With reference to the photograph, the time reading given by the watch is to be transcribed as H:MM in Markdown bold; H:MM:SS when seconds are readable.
**3:20**
